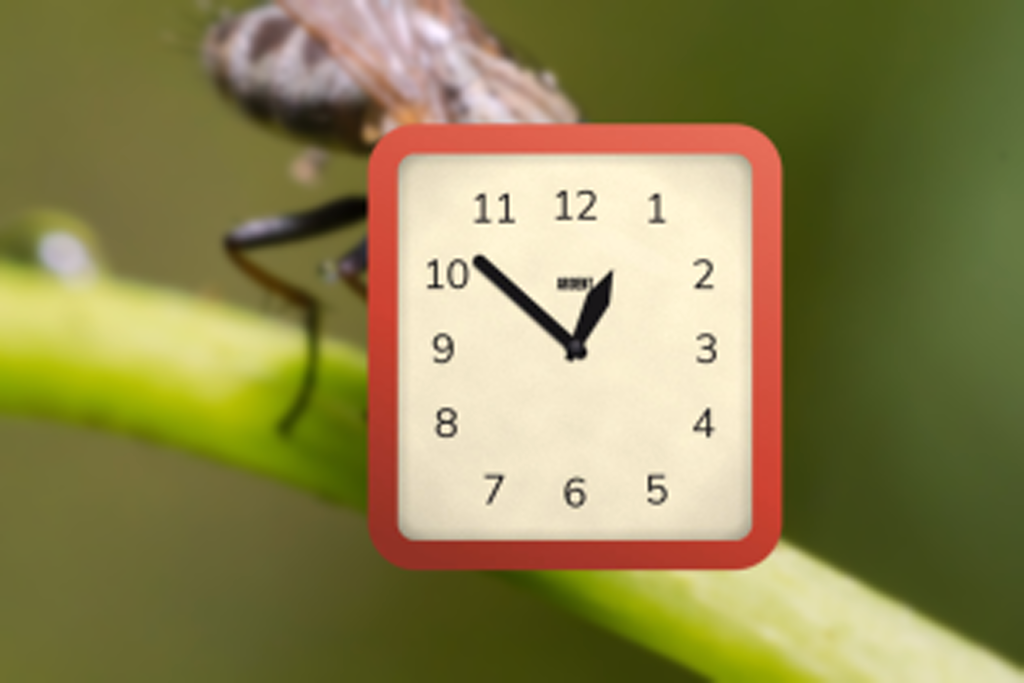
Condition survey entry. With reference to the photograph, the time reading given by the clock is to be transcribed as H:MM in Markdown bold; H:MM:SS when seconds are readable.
**12:52**
